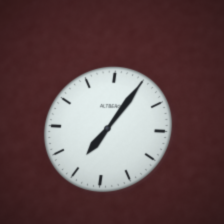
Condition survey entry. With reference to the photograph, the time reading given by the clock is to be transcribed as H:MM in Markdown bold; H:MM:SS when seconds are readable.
**7:05**
